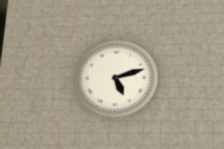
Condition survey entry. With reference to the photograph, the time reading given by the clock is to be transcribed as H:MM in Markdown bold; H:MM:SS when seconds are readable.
**5:12**
